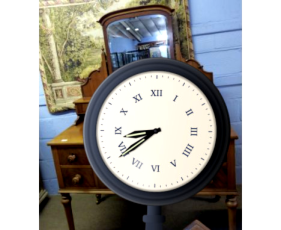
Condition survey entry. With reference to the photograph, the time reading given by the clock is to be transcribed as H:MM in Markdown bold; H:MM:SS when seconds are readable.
**8:39**
